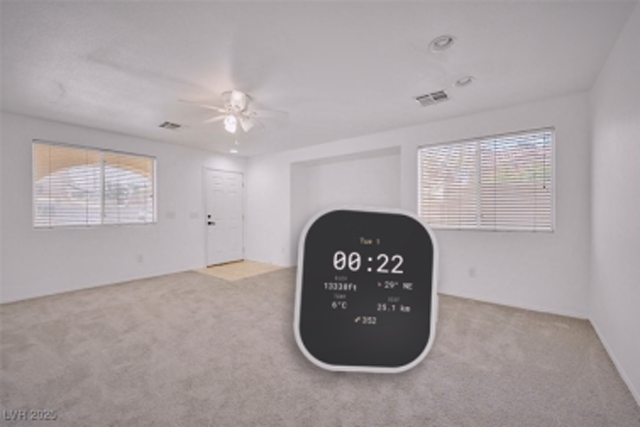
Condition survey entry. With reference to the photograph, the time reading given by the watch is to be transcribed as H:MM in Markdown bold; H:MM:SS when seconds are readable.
**0:22**
